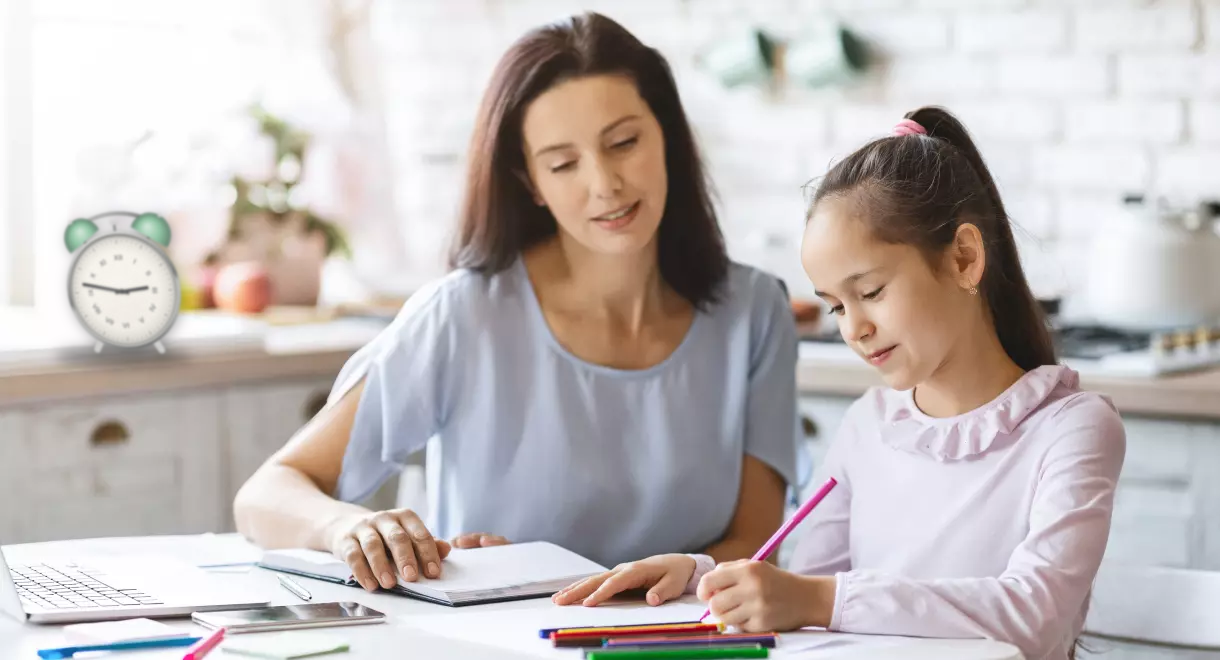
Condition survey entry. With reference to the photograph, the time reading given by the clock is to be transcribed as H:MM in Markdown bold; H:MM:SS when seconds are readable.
**2:47**
